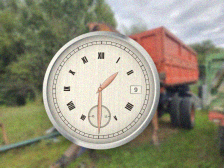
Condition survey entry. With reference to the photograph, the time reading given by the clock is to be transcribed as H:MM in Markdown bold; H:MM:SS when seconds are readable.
**1:30**
